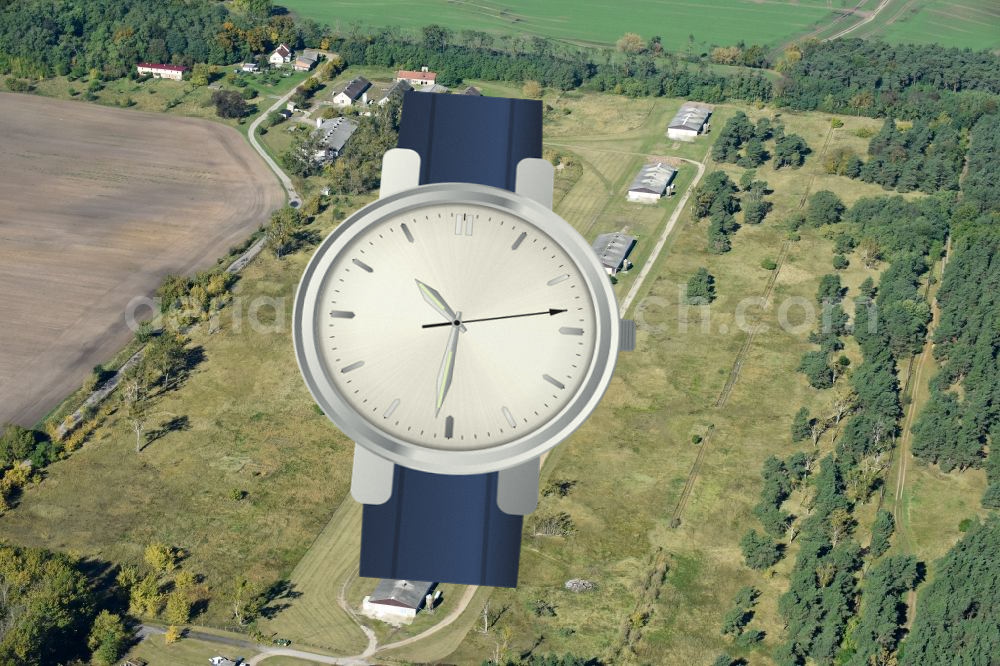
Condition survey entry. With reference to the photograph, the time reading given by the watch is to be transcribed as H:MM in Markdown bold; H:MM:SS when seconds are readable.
**10:31:13**
